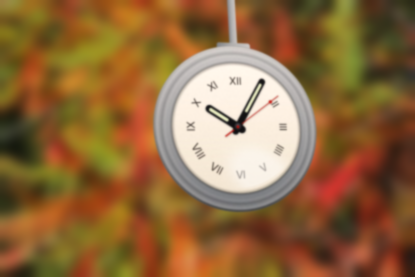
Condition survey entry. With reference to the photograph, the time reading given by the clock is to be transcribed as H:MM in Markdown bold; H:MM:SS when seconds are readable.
**10:05:09**
